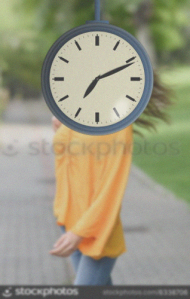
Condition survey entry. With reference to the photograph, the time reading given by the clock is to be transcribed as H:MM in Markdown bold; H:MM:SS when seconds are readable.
**7:11**
